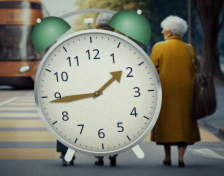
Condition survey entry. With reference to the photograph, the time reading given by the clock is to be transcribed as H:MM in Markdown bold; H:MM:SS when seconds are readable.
**1:44**
